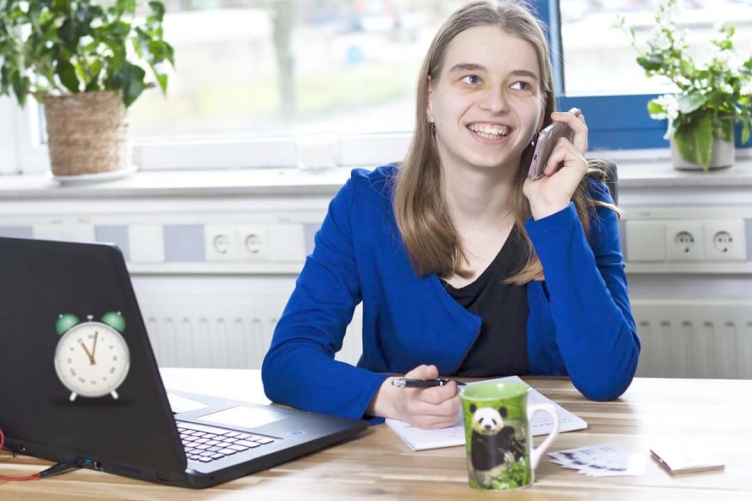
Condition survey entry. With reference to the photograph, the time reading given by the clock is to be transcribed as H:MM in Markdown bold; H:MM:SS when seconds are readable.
**11:02**
